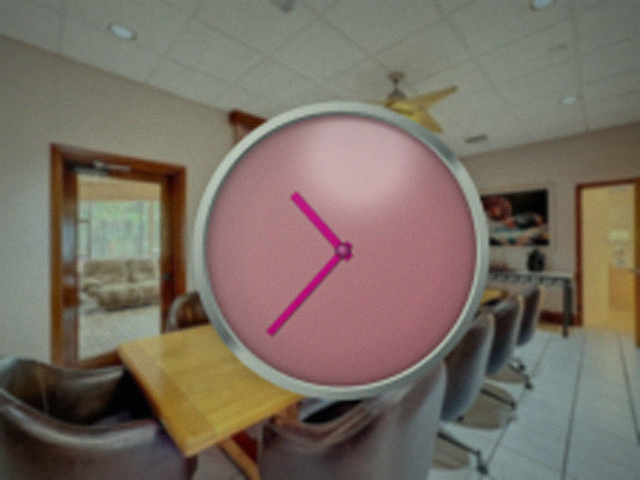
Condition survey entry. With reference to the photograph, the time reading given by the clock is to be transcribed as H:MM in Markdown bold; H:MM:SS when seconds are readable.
**10:37**
